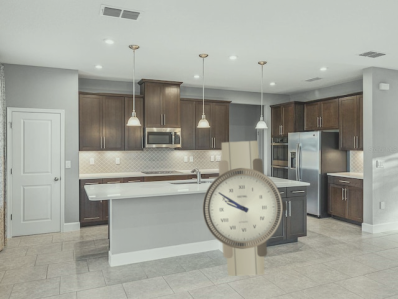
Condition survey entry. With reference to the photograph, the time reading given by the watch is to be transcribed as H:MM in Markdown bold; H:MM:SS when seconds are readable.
**9:51**
